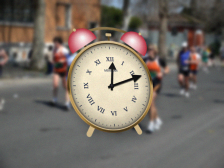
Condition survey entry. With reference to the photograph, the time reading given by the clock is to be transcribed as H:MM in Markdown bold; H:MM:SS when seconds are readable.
**12:12**
